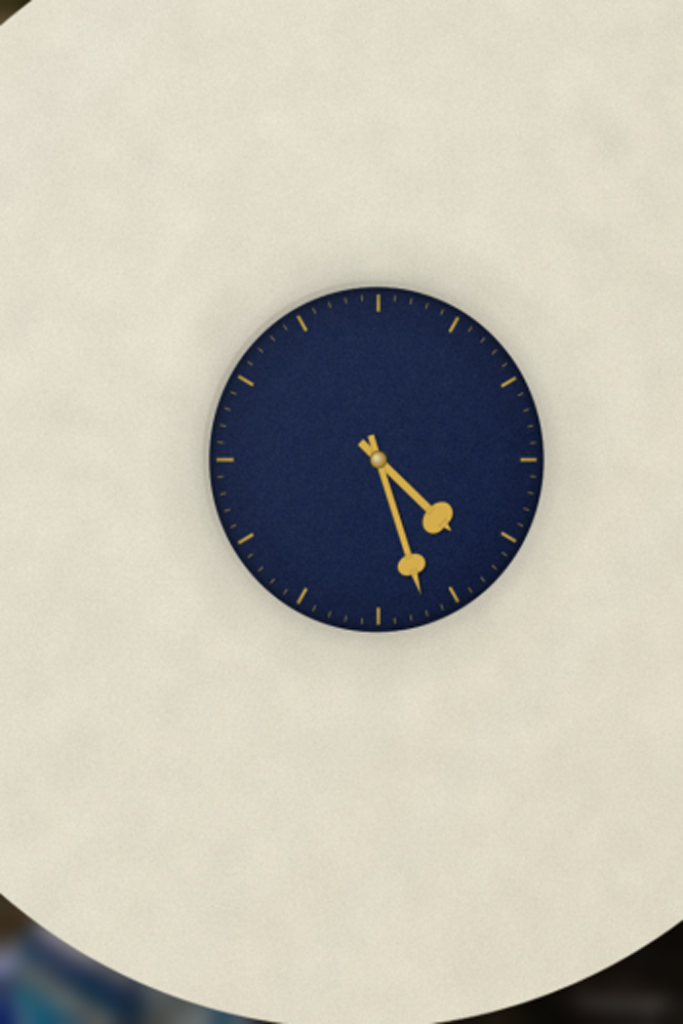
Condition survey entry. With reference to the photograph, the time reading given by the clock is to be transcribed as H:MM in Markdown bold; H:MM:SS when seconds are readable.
**4:27**
